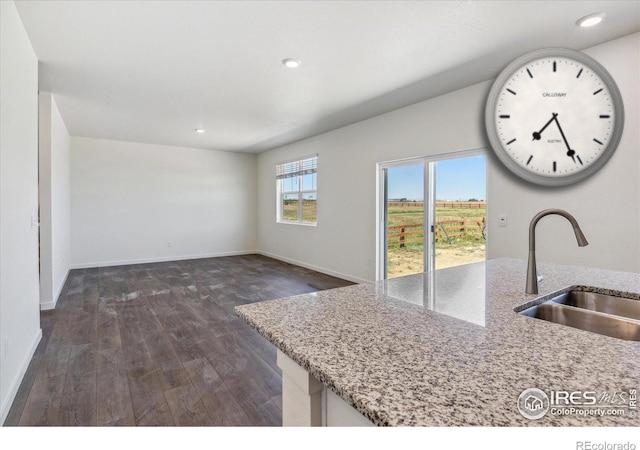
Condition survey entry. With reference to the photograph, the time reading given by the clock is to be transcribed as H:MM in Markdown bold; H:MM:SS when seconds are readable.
**7:26**
